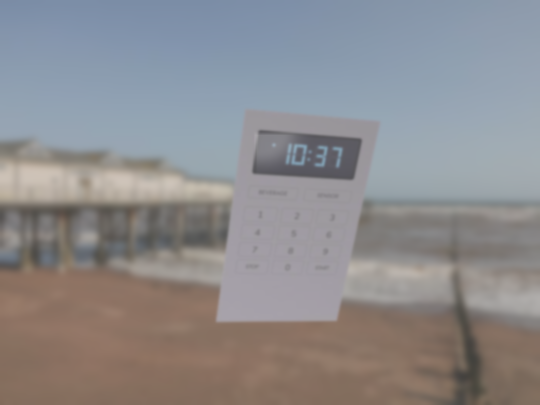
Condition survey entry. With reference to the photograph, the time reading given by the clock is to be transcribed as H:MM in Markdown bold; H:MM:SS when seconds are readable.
**10:37**
